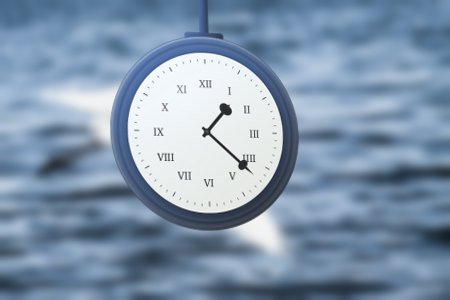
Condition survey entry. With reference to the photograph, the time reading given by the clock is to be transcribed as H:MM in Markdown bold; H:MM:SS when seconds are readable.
**1:22**
